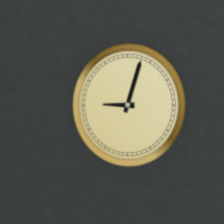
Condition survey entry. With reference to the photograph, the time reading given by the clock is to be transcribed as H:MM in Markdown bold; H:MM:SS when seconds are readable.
**9:03**
